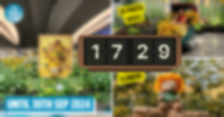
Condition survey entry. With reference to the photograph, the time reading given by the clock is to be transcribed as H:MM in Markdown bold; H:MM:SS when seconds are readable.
**17:29**
